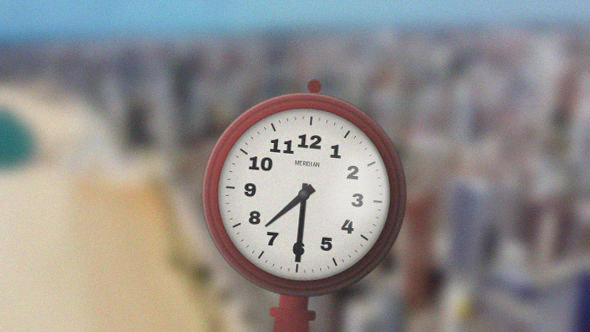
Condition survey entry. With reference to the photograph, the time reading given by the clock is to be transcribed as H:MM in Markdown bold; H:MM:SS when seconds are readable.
**7:30**
